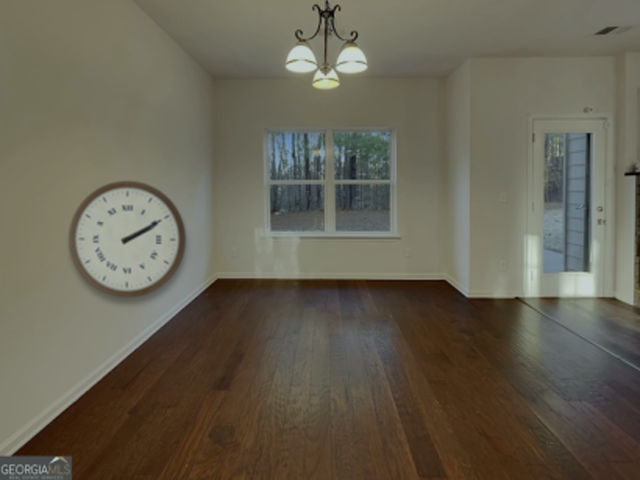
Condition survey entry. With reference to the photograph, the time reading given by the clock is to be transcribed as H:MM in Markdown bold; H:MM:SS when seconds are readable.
**2:10**
